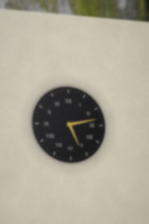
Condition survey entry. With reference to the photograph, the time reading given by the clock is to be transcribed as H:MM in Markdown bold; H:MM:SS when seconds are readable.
**5:13**
